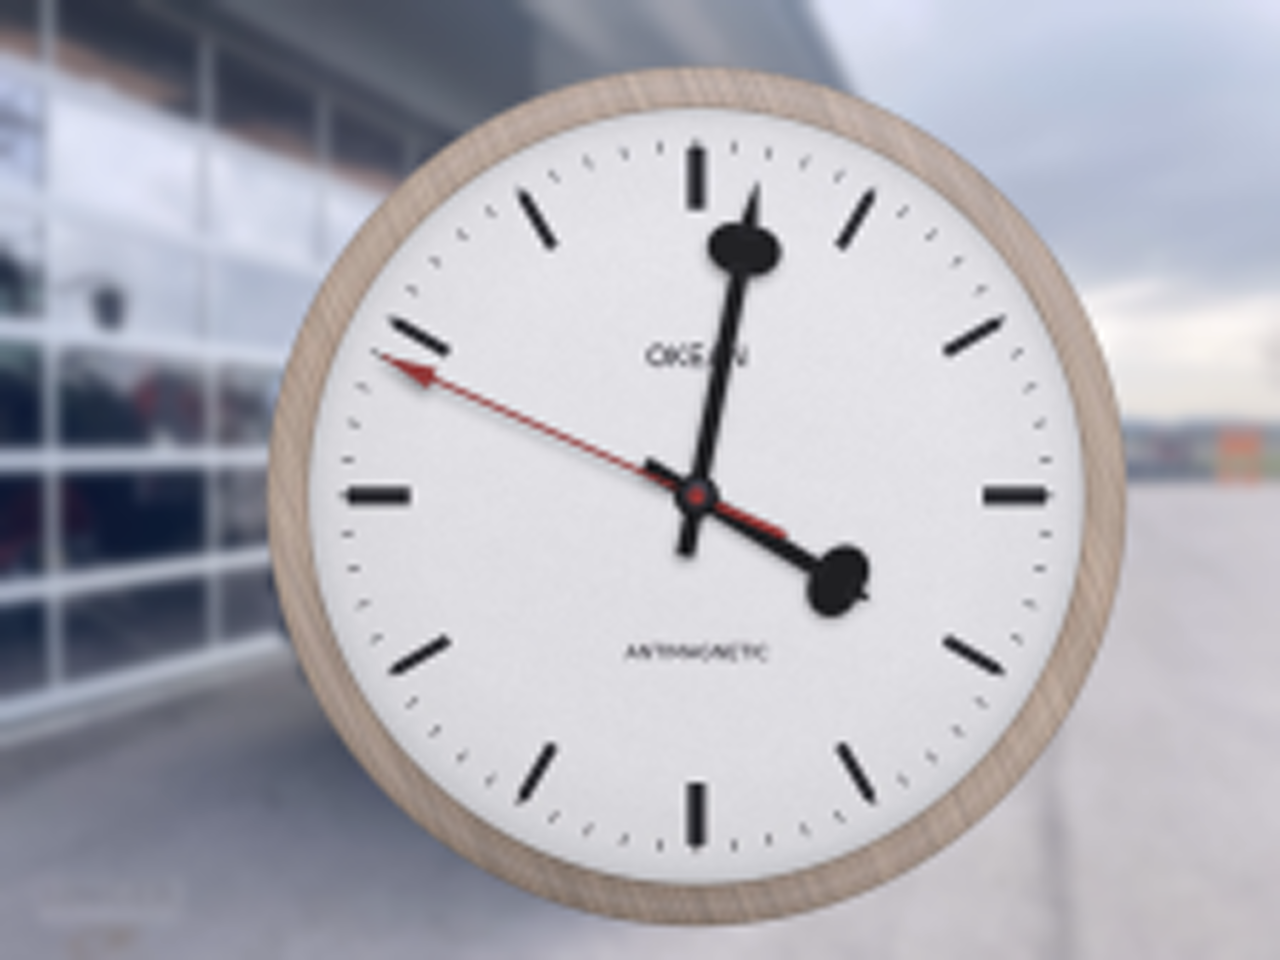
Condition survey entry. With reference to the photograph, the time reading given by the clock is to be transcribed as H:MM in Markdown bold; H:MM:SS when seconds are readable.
**4:01:49**
